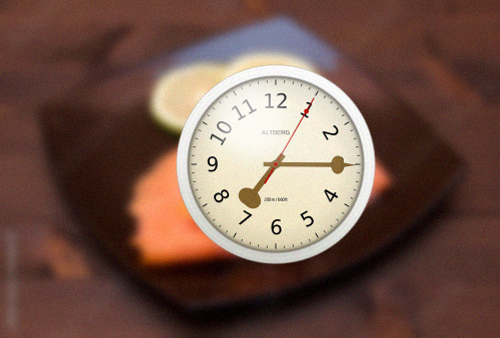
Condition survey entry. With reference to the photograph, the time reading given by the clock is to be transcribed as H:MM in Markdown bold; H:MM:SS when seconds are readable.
**7:15:05**
